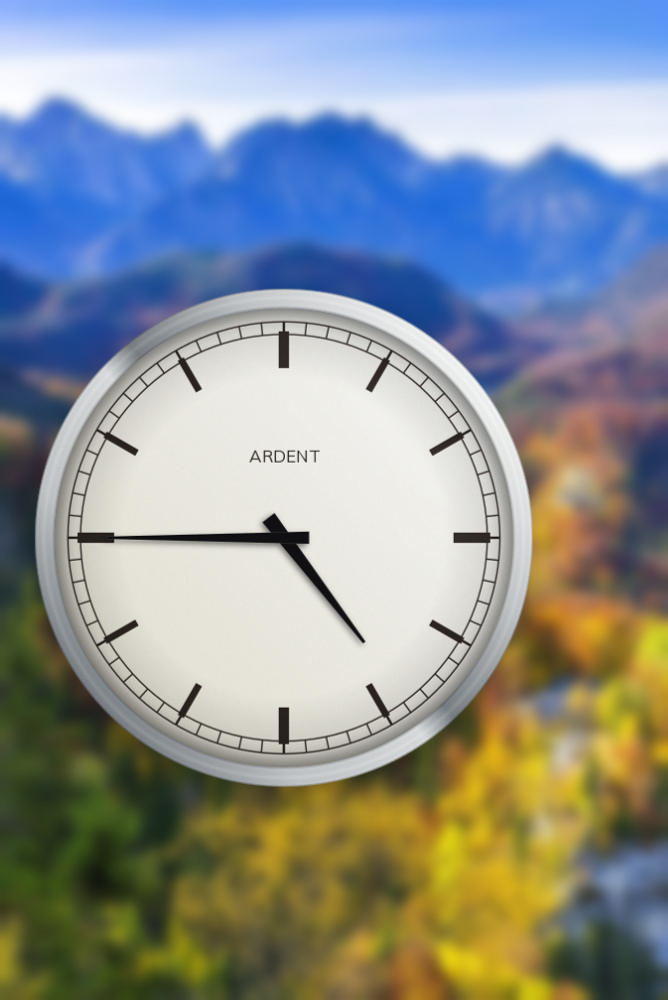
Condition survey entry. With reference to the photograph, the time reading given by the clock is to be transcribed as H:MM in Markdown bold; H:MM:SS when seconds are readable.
**4:45**
